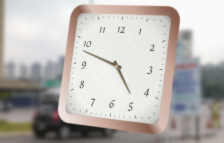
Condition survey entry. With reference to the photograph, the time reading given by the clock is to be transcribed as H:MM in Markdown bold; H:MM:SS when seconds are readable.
**4:48**
